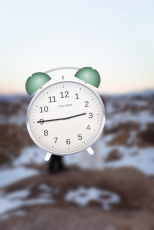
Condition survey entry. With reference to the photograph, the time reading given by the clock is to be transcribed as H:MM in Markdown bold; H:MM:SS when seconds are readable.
**2:45**
